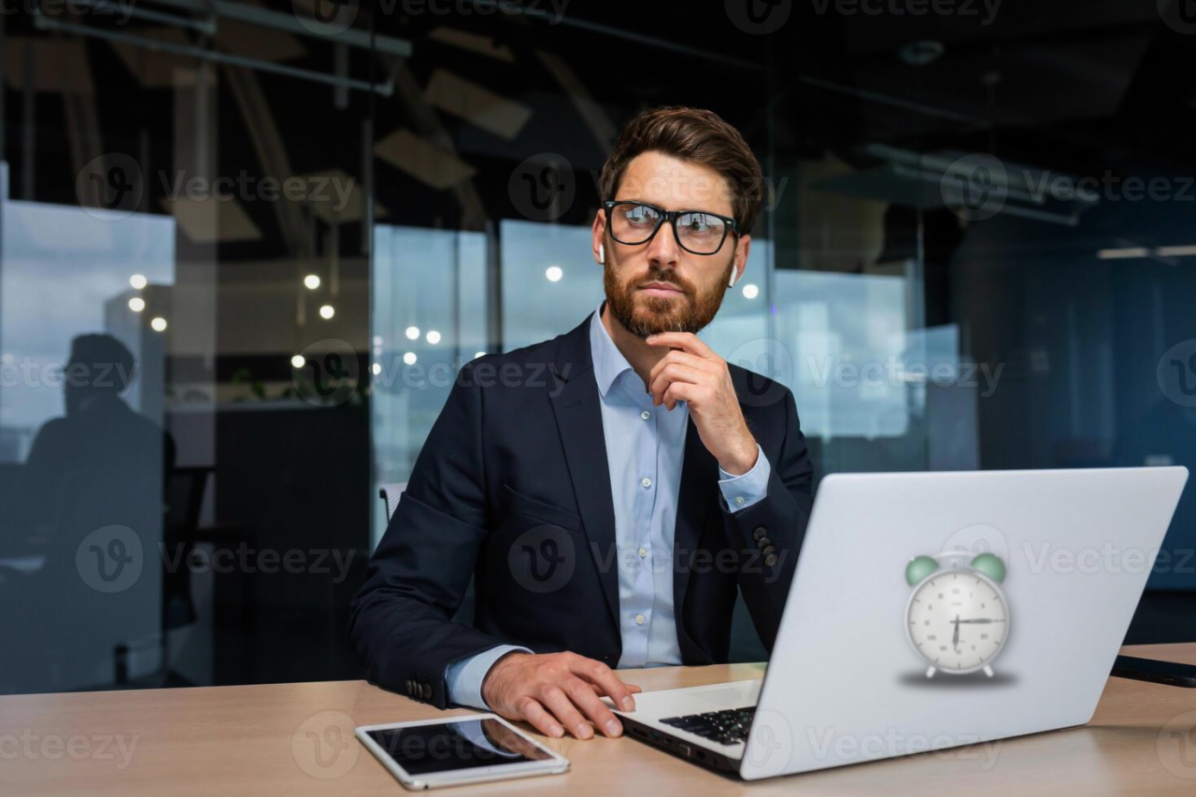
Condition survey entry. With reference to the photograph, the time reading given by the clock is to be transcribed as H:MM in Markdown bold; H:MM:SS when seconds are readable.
**6:15**
